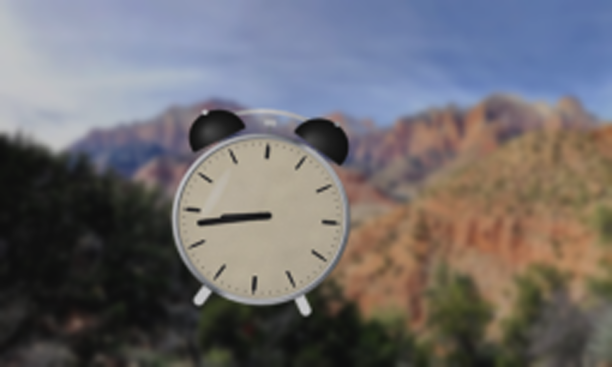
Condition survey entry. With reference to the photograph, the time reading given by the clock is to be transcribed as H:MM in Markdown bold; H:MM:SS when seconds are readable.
**8:43**
